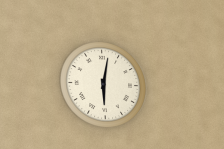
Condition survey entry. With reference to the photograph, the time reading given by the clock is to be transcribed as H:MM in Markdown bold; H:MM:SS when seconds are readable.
**6:02**
